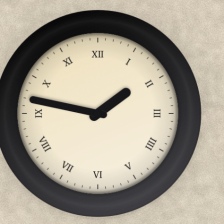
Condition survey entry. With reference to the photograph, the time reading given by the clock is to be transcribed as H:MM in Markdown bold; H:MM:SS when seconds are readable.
**1:47**
